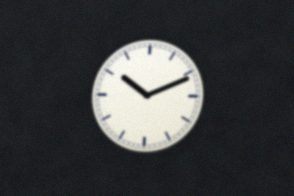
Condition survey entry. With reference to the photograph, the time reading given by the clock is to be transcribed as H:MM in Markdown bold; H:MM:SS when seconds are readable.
**10:11**
